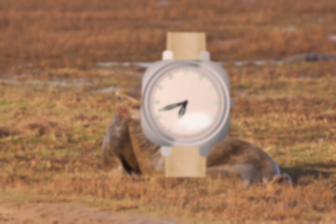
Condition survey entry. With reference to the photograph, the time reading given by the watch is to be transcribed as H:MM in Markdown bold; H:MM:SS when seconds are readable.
**6:42**
